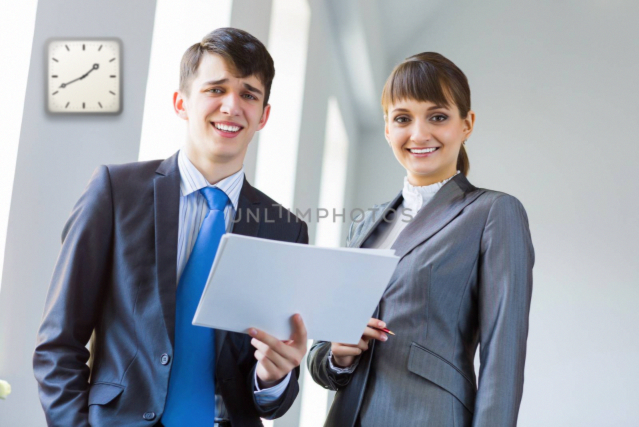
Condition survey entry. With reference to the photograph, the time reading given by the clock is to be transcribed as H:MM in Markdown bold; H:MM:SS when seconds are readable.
**1:41**
